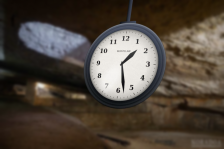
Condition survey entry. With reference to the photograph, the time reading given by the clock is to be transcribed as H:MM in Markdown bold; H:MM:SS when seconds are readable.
**1:28**
